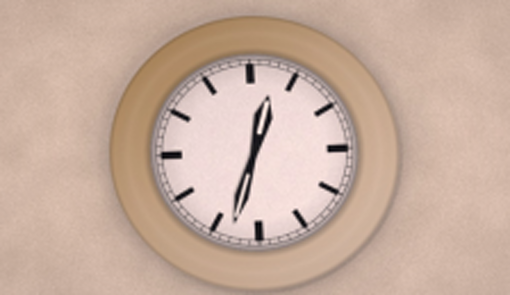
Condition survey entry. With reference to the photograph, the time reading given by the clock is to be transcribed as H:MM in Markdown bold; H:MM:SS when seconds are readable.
**12:33**
